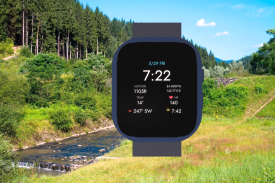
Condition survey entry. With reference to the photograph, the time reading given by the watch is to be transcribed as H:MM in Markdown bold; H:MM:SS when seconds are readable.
**7:22**
